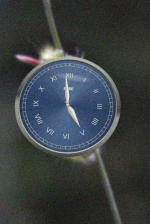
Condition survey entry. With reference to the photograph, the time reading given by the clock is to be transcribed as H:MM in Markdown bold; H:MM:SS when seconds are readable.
**4:59**
